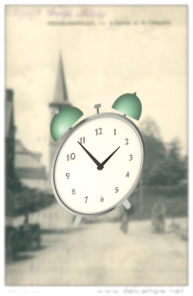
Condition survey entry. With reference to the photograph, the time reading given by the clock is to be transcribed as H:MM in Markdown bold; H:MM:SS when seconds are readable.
**1:54**
